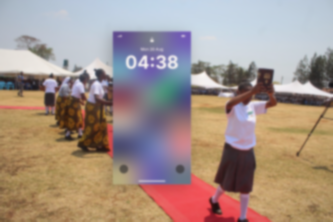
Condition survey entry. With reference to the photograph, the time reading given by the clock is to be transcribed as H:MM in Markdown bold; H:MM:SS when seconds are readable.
**4:38**
